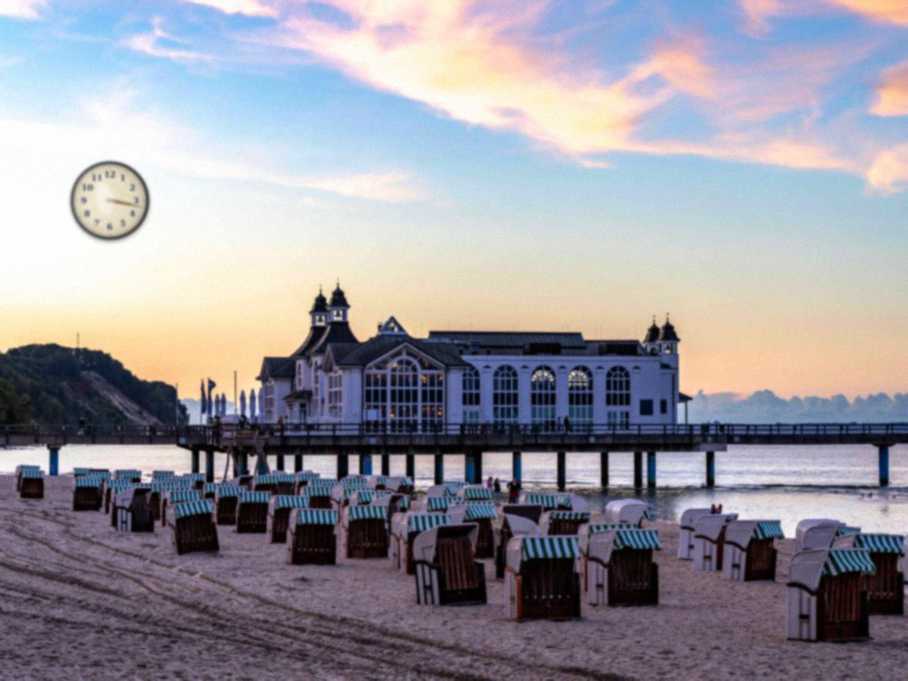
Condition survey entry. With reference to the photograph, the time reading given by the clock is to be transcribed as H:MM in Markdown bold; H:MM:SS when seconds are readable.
**3:17**
